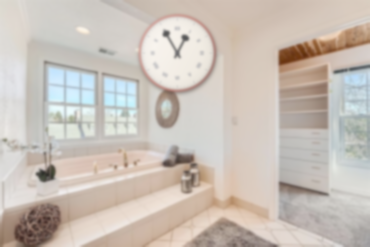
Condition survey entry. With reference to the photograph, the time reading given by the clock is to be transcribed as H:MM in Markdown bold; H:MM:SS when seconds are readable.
**12:55**
